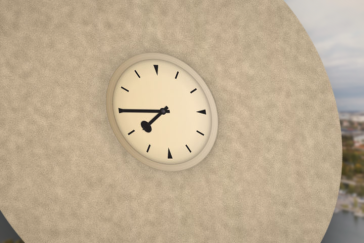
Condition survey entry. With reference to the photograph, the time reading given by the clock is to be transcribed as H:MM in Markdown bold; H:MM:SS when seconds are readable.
**7:45**
